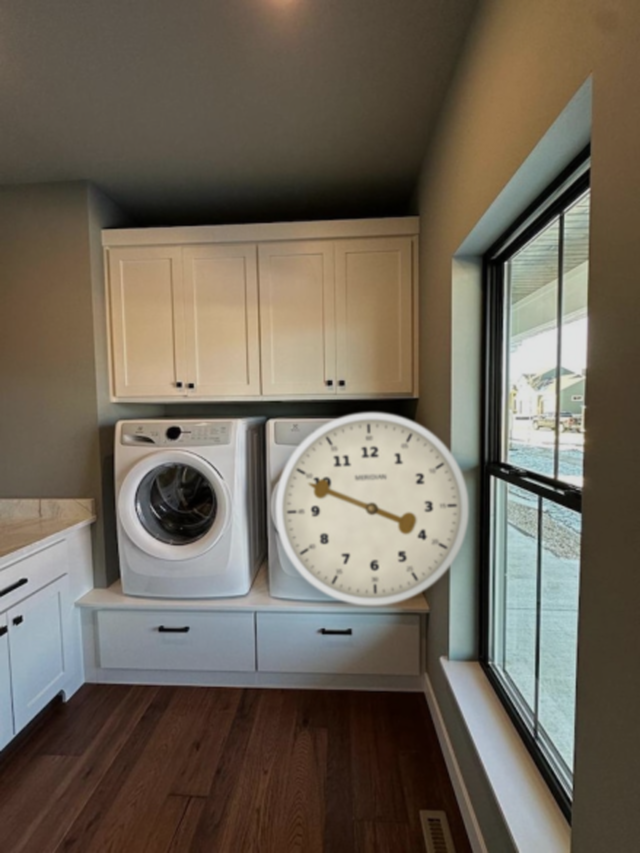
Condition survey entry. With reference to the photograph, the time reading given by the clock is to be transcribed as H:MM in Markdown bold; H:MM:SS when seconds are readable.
**3:49**
